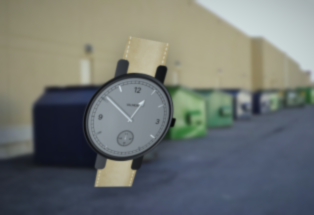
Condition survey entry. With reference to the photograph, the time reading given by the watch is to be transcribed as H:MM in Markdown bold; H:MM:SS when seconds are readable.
**12:51**
